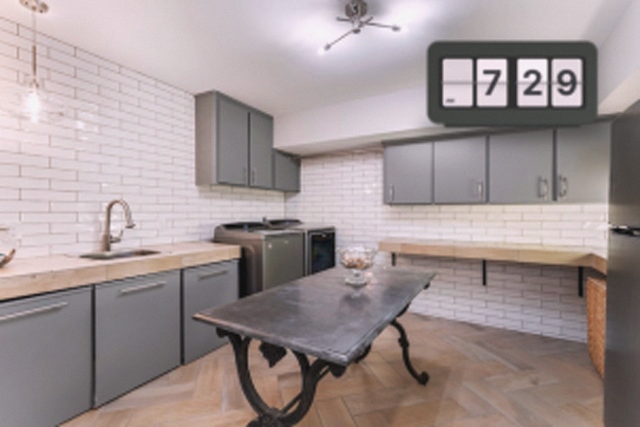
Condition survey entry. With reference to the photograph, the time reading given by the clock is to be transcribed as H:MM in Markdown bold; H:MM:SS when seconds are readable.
**7:29**
